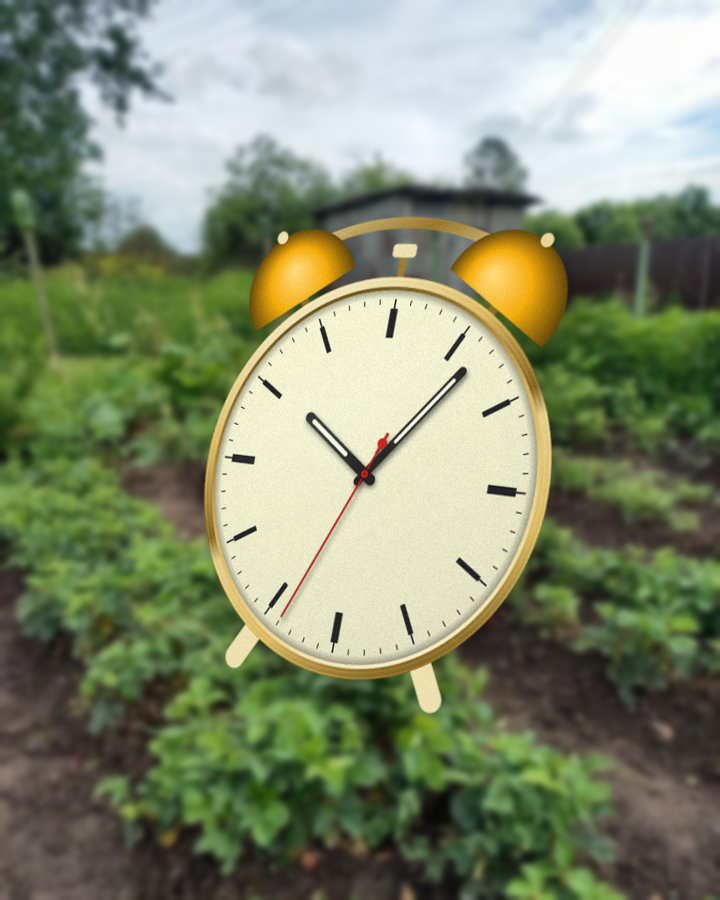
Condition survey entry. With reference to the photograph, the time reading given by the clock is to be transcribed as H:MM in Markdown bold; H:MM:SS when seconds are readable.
**10:06:34**
